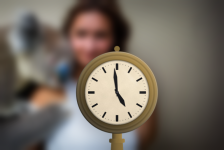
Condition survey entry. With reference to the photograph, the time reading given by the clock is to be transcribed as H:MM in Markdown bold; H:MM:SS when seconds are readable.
**4:59**
